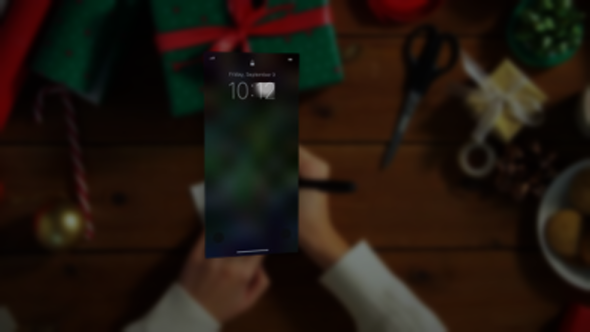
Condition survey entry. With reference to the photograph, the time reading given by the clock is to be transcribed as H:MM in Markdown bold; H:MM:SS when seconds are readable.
**10:12**
